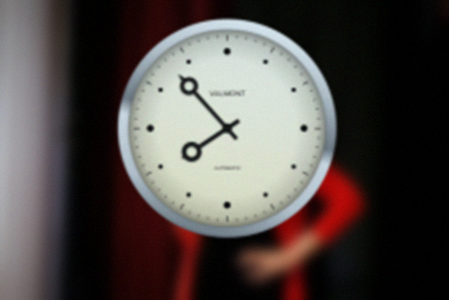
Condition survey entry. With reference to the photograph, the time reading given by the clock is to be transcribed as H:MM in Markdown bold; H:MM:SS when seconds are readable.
**7:53**
